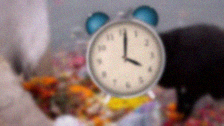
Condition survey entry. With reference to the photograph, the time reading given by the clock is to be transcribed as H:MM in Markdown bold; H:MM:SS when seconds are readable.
**4:01**
